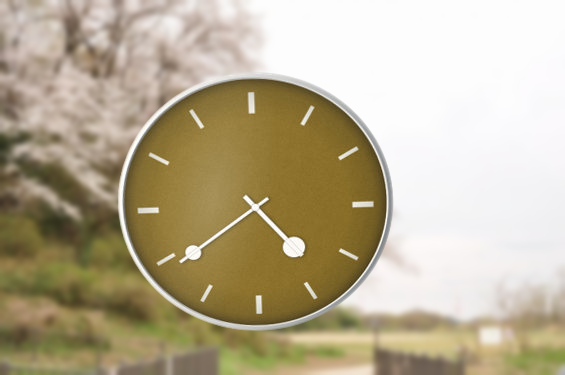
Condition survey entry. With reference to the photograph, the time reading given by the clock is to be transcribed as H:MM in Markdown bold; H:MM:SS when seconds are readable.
**4:39**
